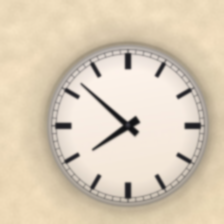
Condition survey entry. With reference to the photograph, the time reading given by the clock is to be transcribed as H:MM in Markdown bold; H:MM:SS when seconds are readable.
**7:52**
